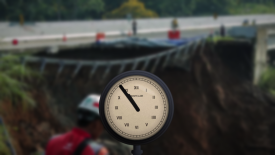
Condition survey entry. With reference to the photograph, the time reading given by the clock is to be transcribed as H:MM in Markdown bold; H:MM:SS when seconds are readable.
**10:54**
